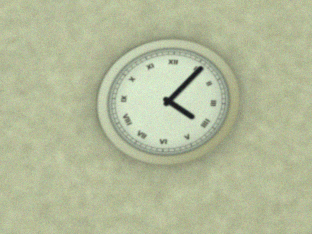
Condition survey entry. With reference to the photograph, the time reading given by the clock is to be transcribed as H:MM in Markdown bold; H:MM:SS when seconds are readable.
**4:06**
